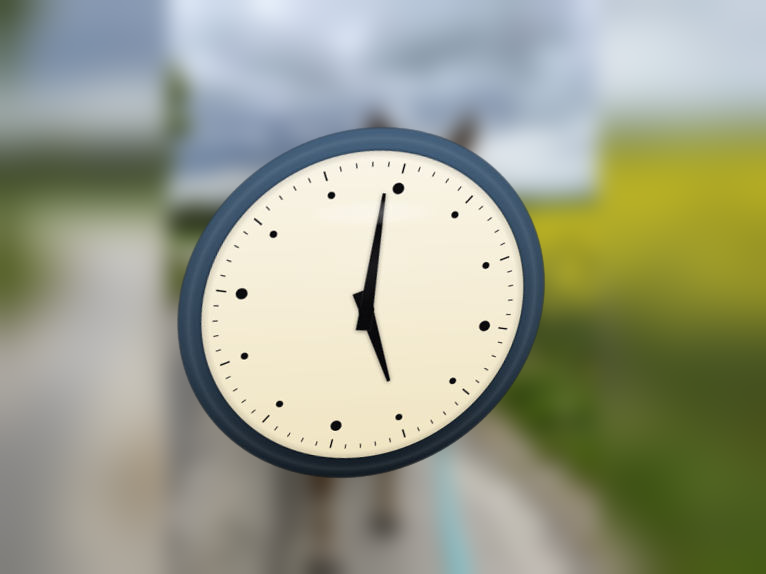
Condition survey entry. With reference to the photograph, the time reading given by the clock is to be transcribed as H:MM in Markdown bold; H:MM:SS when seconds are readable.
**4:59**
